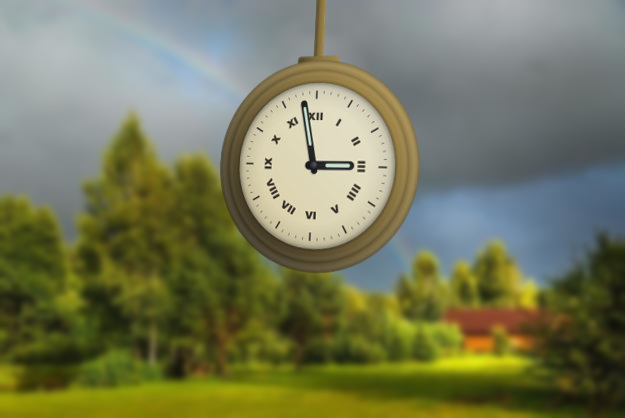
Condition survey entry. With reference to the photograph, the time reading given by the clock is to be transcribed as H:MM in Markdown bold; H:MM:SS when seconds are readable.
**2:58**
